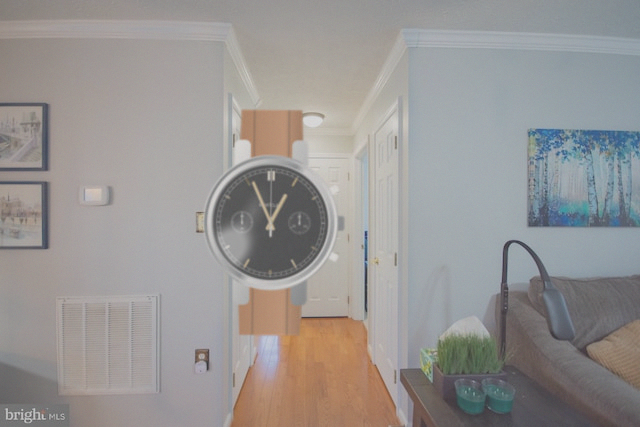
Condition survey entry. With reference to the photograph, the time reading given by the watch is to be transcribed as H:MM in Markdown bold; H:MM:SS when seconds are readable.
**12:56**
